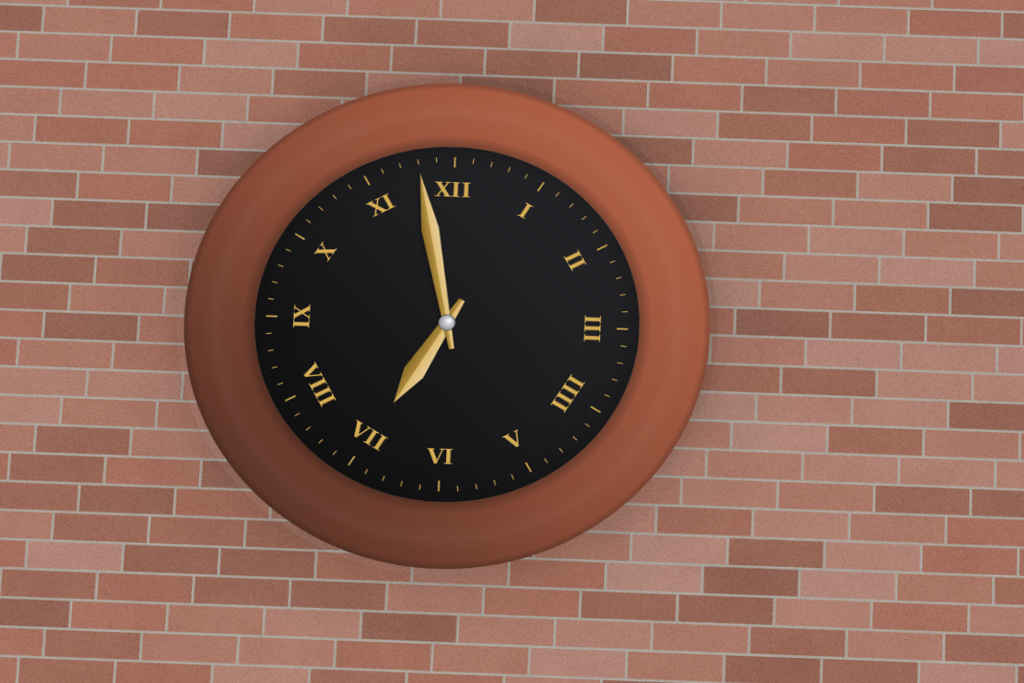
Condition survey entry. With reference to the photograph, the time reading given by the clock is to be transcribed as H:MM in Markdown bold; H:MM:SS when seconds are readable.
**6:58**
